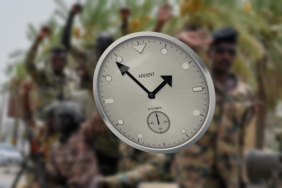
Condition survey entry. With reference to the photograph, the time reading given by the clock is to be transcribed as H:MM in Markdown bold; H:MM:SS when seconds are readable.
**1:54**
